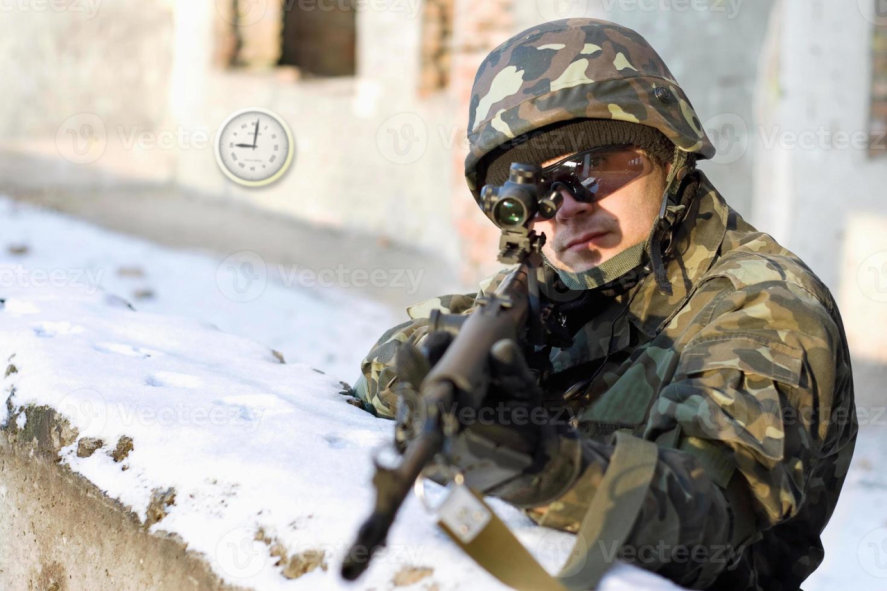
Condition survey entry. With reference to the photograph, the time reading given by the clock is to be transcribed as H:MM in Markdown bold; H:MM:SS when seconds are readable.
**9:01**
